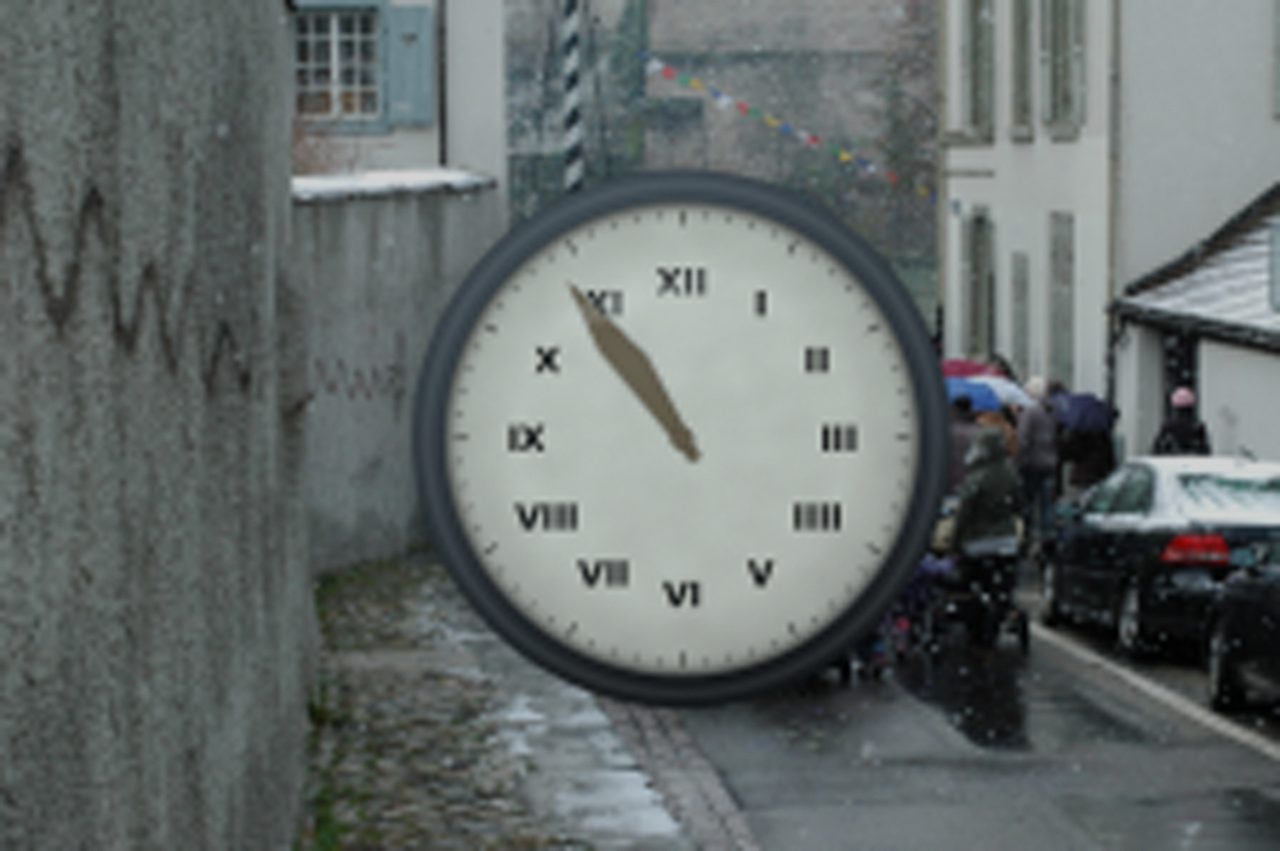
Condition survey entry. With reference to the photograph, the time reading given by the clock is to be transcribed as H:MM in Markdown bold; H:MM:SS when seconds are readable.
**10:54**
